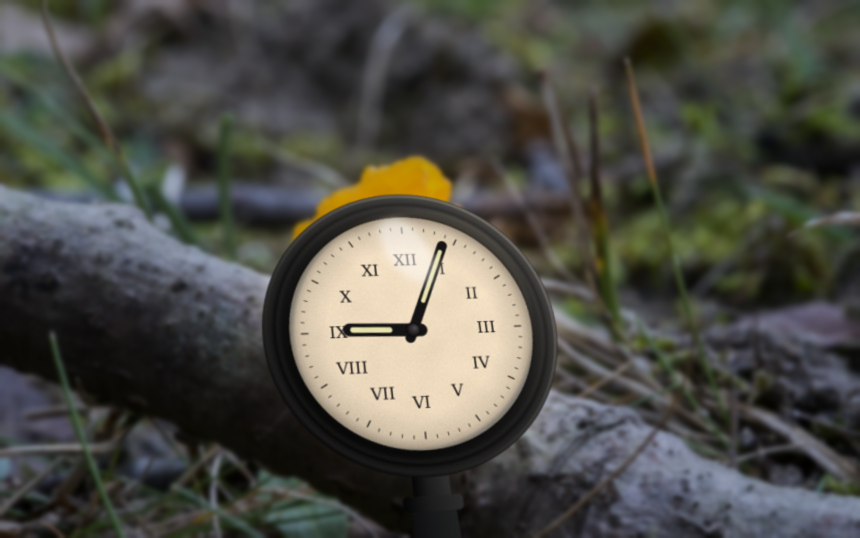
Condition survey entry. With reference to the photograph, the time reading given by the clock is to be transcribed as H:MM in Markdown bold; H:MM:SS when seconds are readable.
**9:04**
